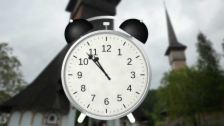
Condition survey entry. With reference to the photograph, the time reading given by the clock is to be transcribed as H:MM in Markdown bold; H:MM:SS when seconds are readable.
**10:53**
